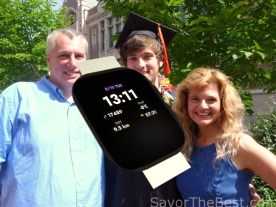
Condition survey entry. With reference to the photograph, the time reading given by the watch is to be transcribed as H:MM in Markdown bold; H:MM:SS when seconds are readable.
**13:11**
